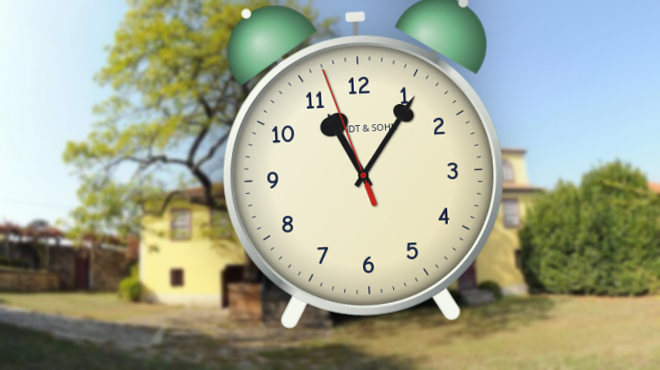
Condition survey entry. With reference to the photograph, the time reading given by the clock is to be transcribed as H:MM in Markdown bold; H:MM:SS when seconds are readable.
**11:05:57**
